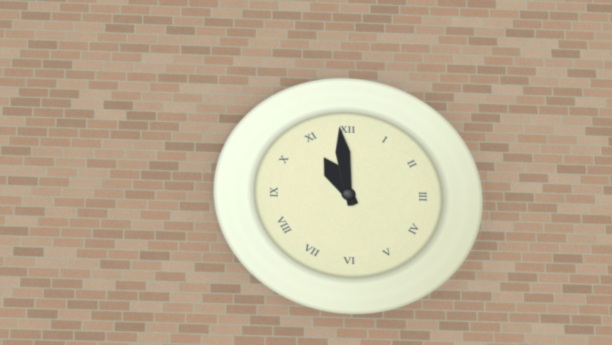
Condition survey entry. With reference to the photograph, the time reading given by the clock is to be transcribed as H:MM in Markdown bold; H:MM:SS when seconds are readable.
**10:59**
